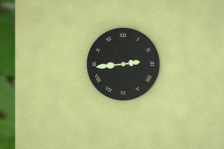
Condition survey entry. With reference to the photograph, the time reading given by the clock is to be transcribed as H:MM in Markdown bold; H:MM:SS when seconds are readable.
**2:44**
